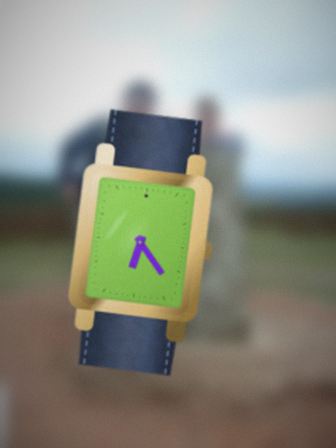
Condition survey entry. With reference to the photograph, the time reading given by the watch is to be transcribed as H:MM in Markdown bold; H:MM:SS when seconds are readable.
**6:23**
